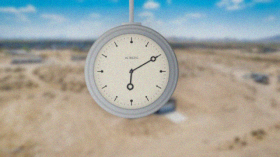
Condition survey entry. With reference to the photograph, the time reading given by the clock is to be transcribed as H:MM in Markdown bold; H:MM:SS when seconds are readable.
**6:10**
